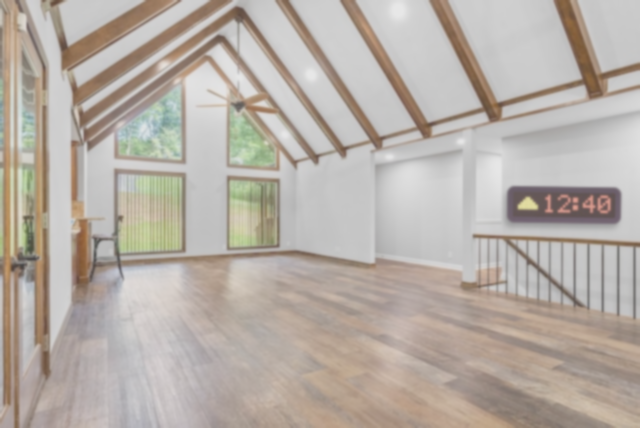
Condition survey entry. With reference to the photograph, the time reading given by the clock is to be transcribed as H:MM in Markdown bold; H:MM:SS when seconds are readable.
**12:40**
